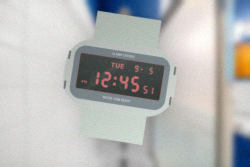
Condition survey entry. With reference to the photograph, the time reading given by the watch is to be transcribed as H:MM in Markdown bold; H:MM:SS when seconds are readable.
**12:45**
